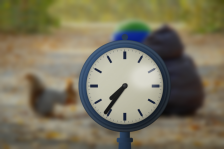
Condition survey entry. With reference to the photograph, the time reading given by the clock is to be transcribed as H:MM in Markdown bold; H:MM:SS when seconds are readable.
**7:36**
